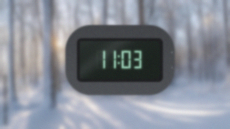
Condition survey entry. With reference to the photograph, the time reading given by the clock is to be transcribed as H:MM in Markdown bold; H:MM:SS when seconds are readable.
**11:03**
